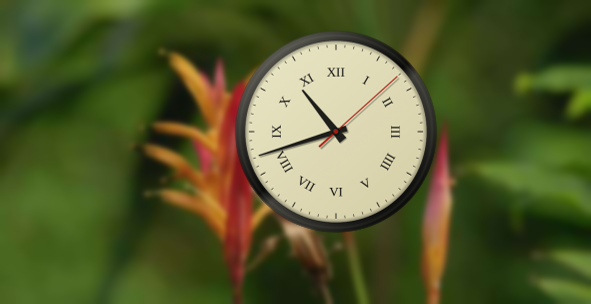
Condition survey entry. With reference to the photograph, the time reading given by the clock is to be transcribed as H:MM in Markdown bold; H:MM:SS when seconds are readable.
**10:42:08**
